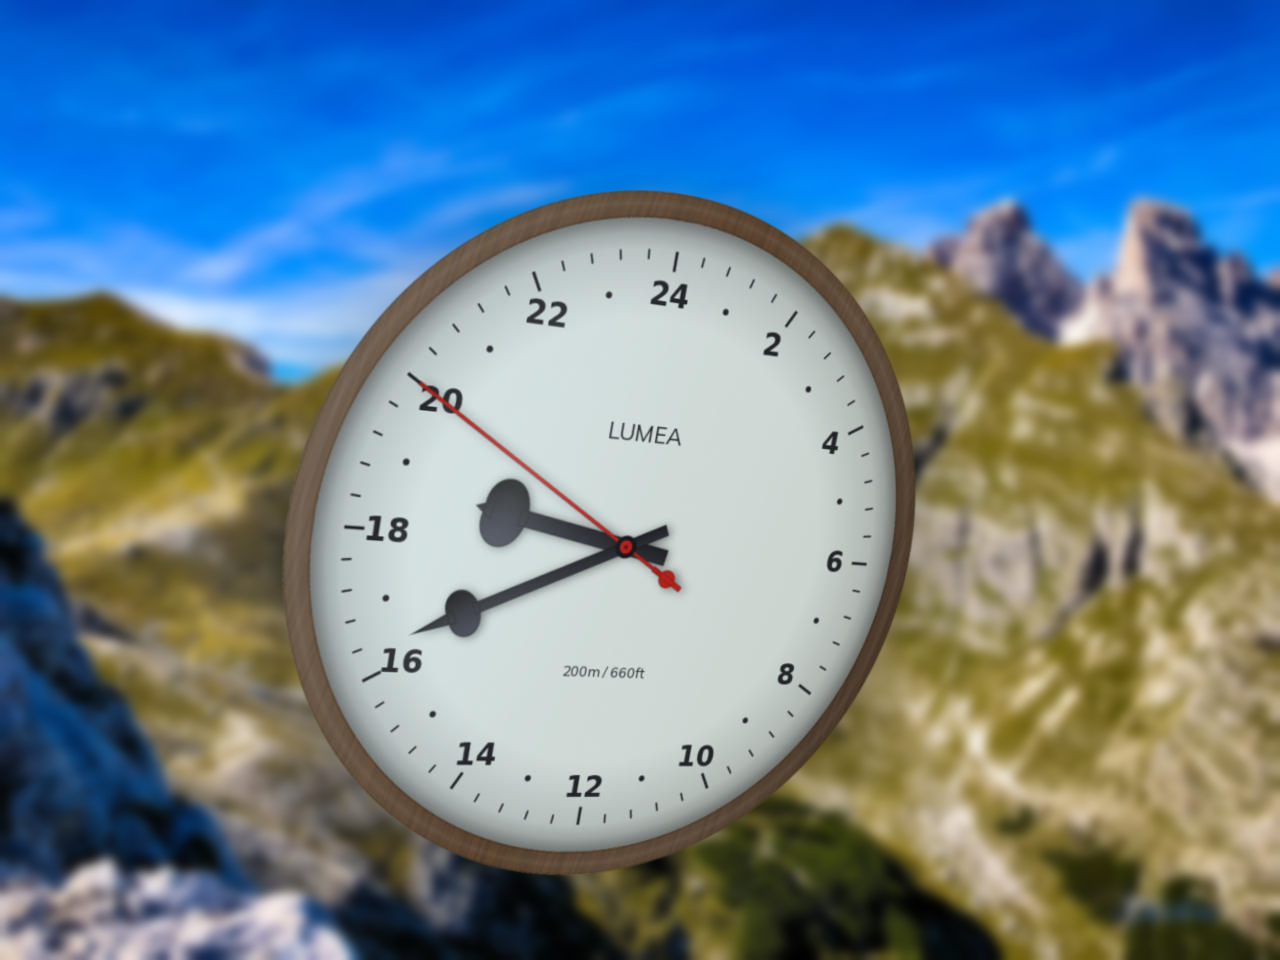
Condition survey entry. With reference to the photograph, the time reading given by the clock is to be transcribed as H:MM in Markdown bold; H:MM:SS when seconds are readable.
**18:40:50**
